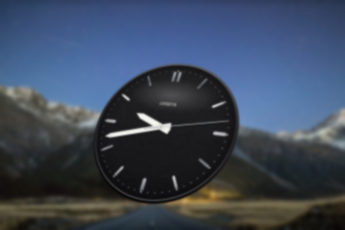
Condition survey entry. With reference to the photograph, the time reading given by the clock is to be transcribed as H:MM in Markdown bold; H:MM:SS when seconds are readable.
**9:42:13**
